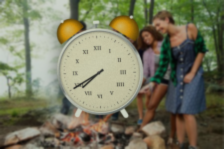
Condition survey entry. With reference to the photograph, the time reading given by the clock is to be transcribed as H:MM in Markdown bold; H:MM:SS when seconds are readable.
**7:40**
